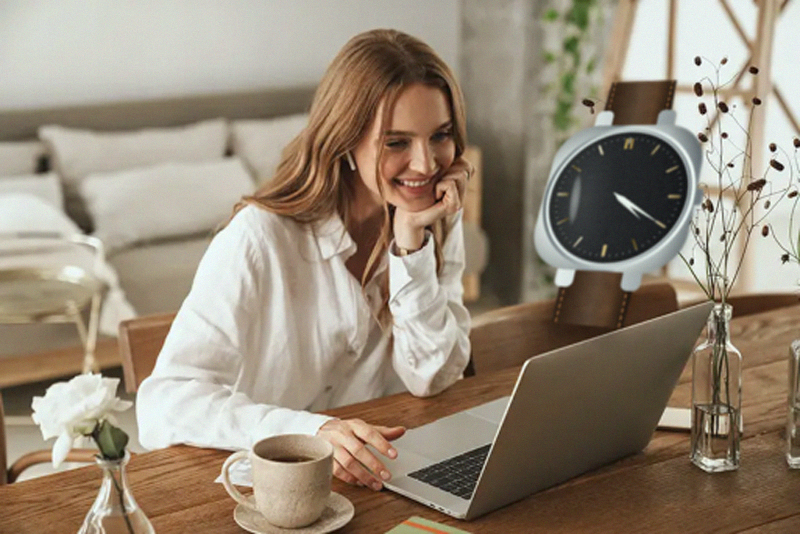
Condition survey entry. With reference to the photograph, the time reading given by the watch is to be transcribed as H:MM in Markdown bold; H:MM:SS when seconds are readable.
**4:20**
